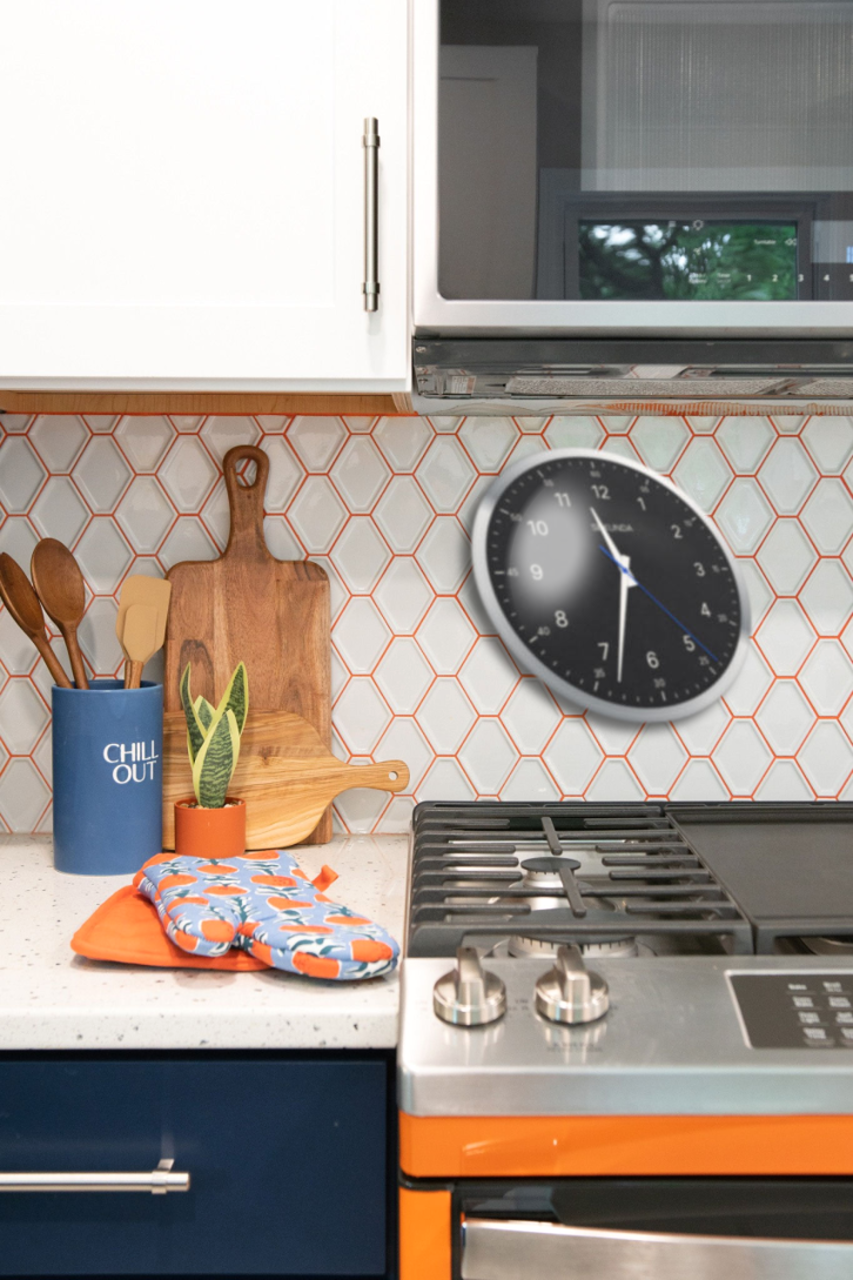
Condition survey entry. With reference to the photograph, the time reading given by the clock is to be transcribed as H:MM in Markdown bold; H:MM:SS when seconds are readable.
**11:33:24**
